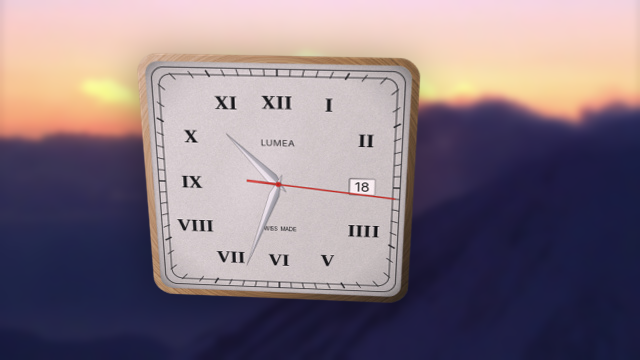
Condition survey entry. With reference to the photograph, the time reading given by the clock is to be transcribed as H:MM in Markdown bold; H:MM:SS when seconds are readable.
**10:33:16**
